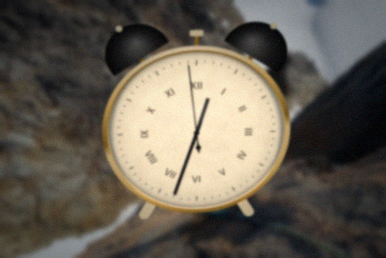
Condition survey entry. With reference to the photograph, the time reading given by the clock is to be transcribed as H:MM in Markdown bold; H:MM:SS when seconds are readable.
**12:32:59**
